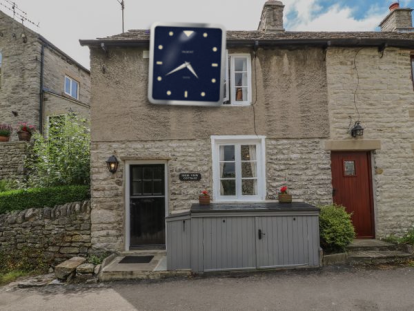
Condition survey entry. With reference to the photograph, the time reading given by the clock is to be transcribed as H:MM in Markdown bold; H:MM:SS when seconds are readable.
**4:40**
